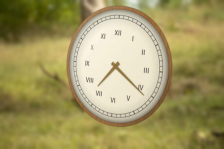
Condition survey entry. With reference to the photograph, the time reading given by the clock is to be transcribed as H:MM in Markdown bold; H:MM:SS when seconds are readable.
**7:21**
